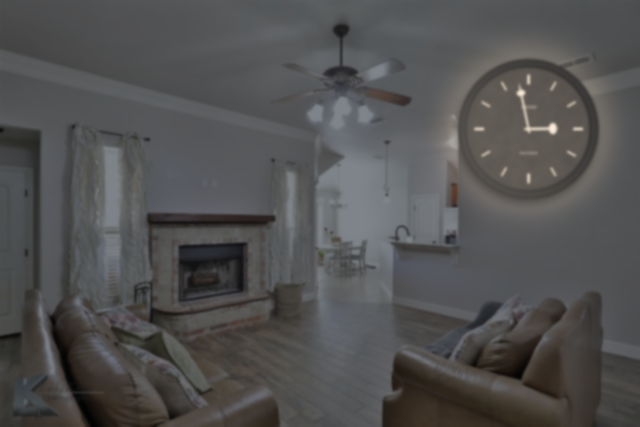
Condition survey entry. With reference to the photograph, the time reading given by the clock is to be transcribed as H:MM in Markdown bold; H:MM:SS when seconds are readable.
**2:58**
